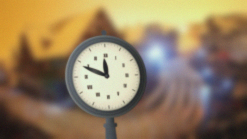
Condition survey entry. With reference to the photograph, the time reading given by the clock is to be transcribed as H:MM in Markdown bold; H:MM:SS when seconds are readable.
**11:49**
